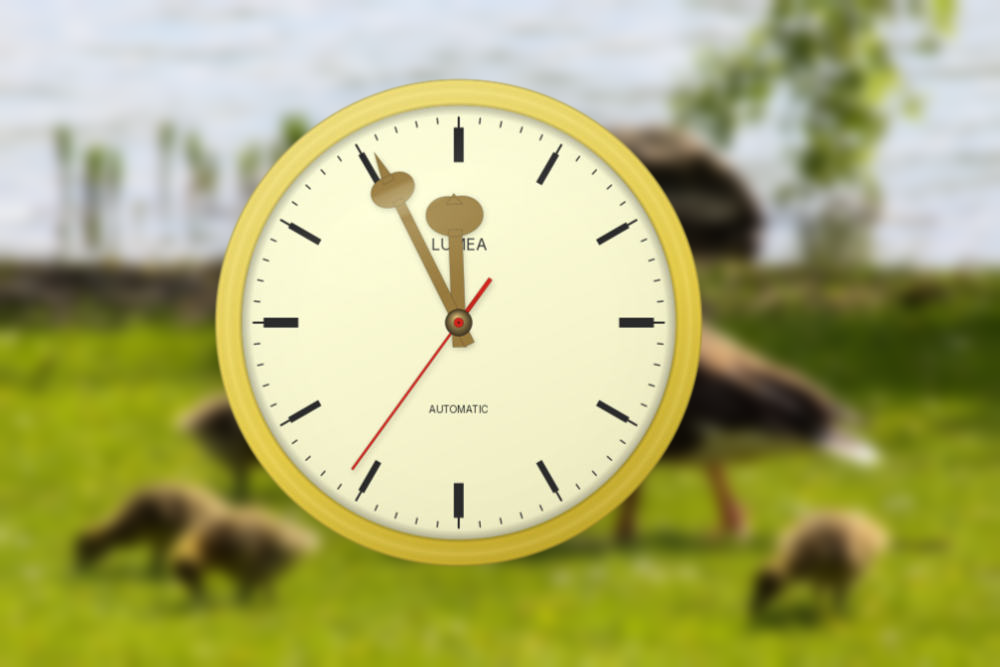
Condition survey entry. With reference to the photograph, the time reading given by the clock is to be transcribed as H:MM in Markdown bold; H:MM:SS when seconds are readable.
**11:55:36**
